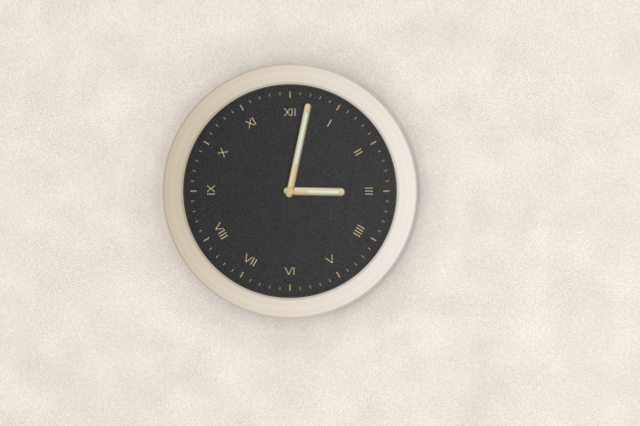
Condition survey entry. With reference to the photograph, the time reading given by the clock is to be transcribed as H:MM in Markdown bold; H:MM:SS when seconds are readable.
**3:02**
